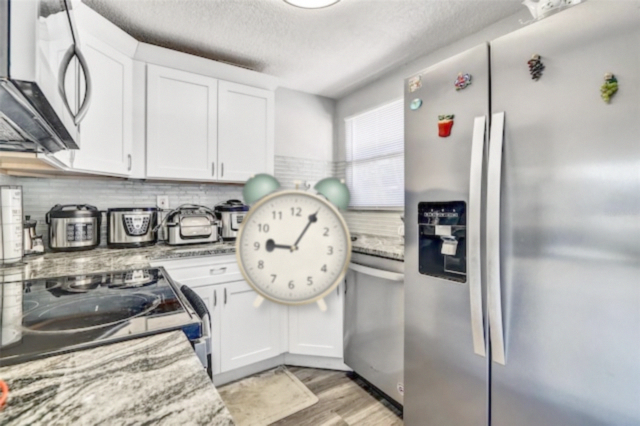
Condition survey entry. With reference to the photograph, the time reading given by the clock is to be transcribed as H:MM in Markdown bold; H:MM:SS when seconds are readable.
**9:05**
